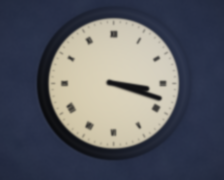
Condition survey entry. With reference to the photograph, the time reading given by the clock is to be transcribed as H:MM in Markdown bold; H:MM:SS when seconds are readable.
**3:18**
